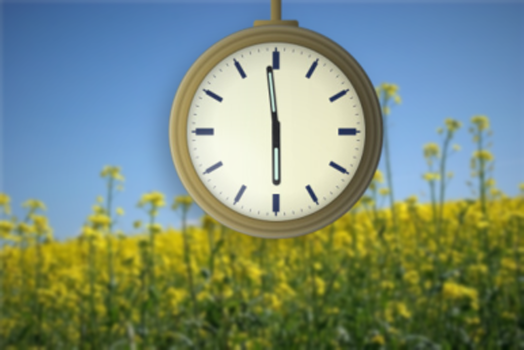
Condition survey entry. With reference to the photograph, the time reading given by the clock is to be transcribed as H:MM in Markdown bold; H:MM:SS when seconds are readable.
**5:59**
